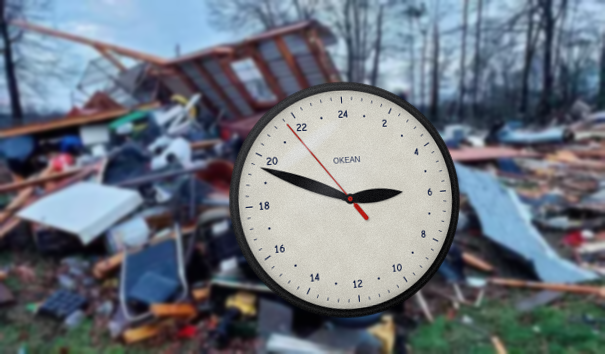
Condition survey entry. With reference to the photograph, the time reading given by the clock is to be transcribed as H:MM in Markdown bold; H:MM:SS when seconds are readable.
**5:48:54**
